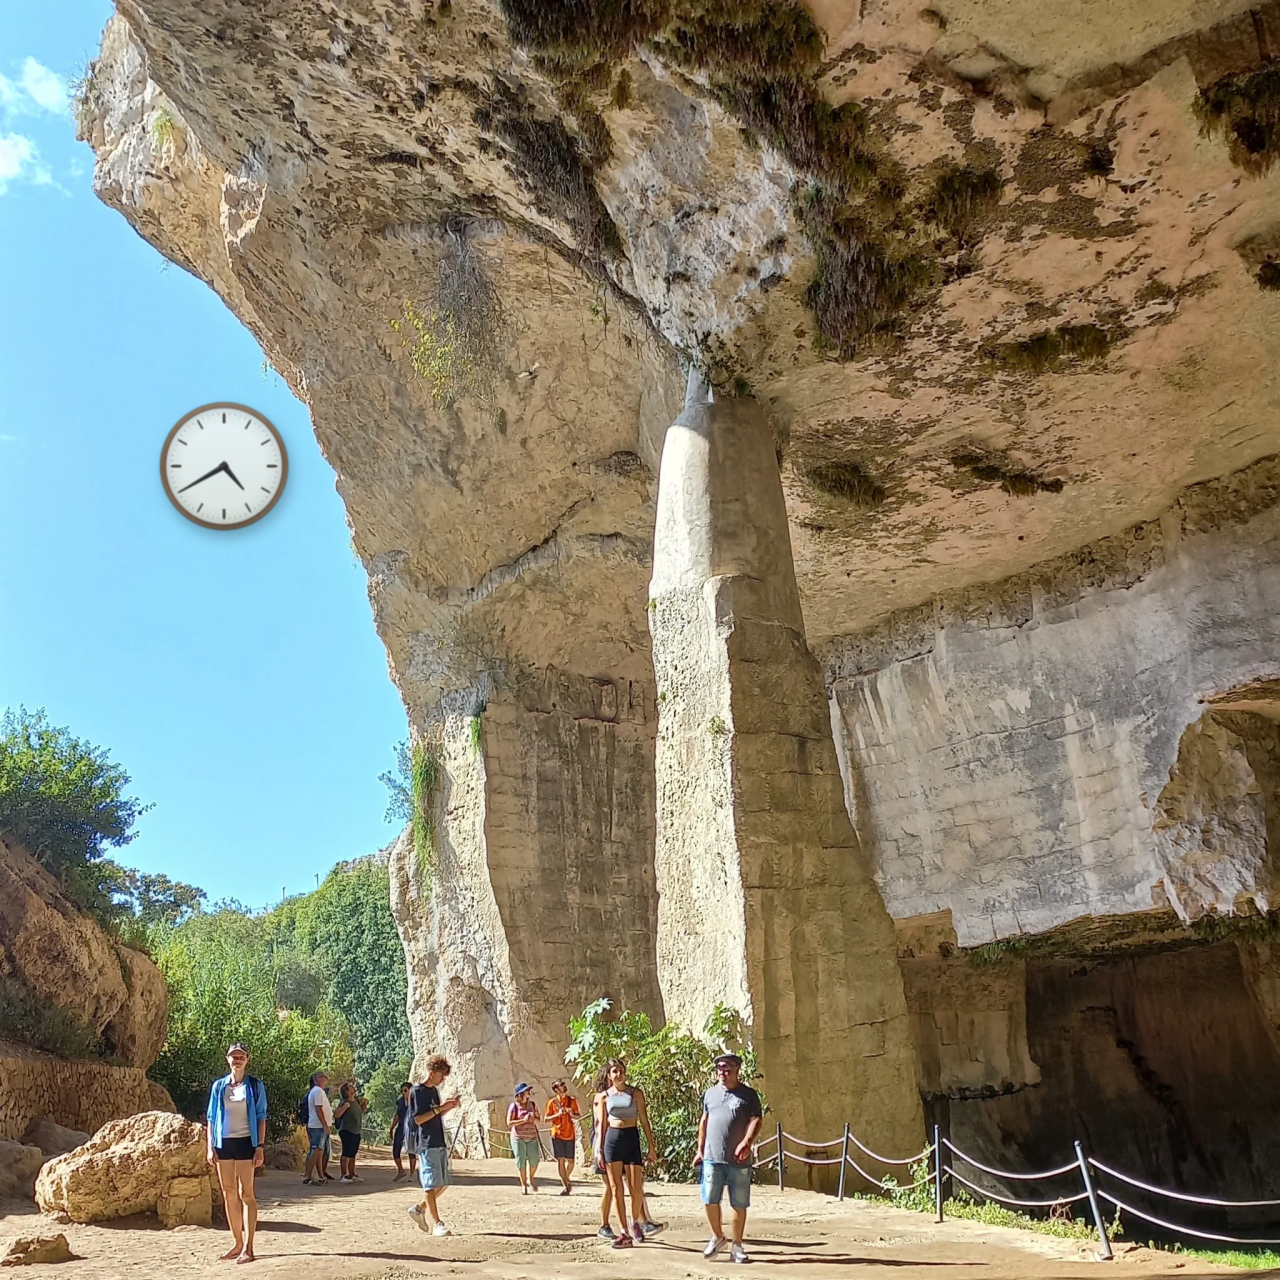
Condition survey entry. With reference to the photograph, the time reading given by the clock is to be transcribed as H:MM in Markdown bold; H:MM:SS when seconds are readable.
**4:40**
